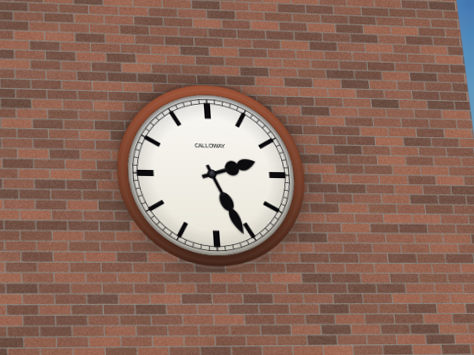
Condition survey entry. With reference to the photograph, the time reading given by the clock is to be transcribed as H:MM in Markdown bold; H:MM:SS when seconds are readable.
**2:26**
